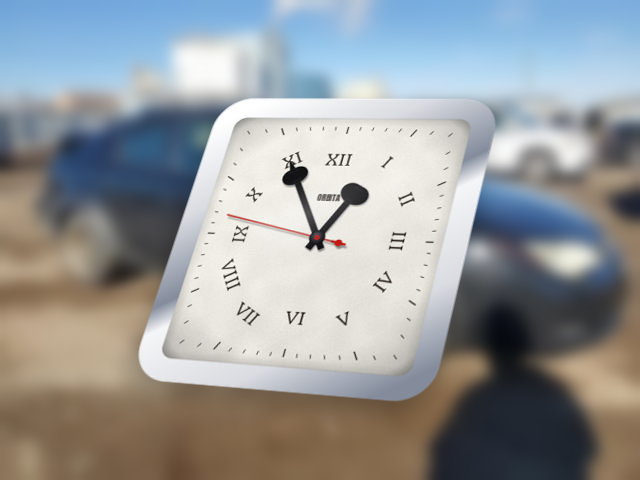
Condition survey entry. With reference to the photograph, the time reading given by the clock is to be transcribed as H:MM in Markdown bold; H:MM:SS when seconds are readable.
**12:54:47**
